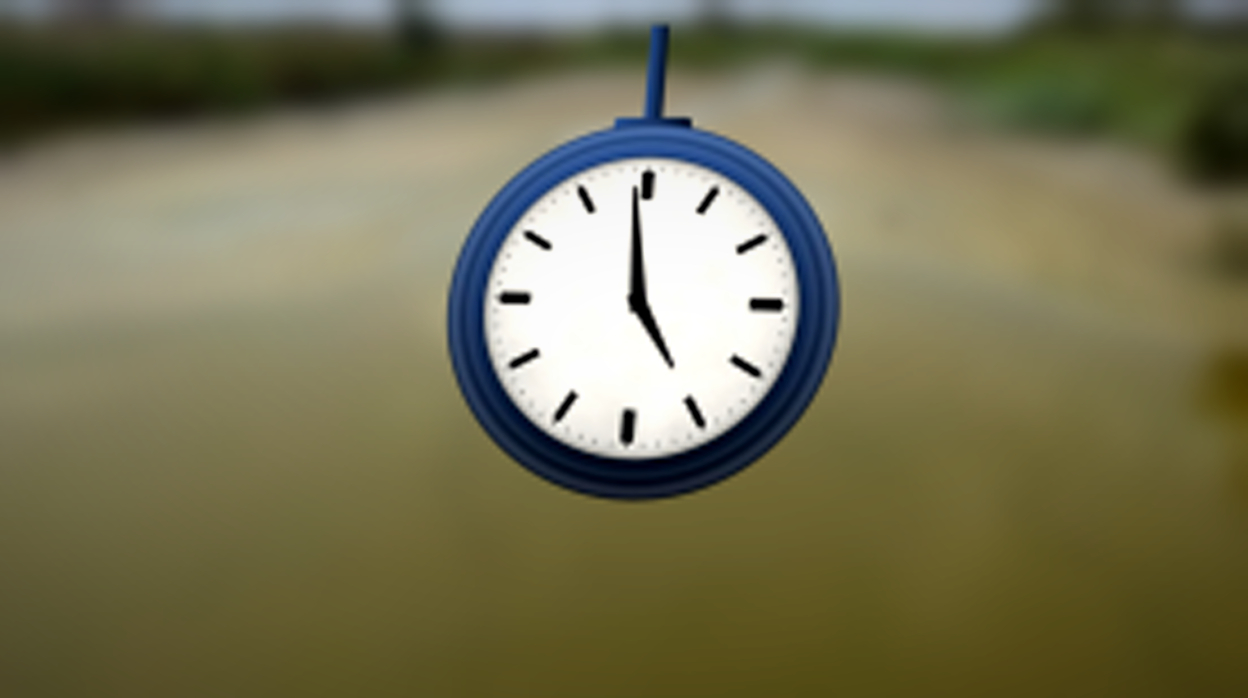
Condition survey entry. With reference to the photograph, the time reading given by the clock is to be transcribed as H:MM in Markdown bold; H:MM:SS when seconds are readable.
**4:59**
